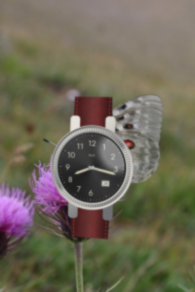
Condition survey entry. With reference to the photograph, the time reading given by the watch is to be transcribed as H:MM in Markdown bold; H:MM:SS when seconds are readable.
**8:17**
